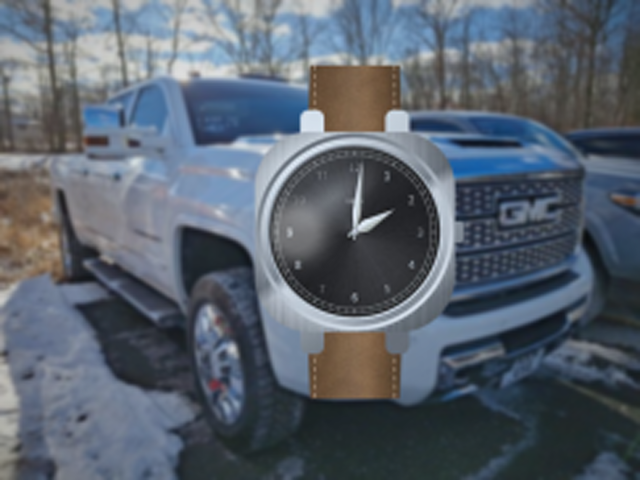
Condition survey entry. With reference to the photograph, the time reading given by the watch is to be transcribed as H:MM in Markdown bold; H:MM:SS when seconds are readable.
**2:01**
